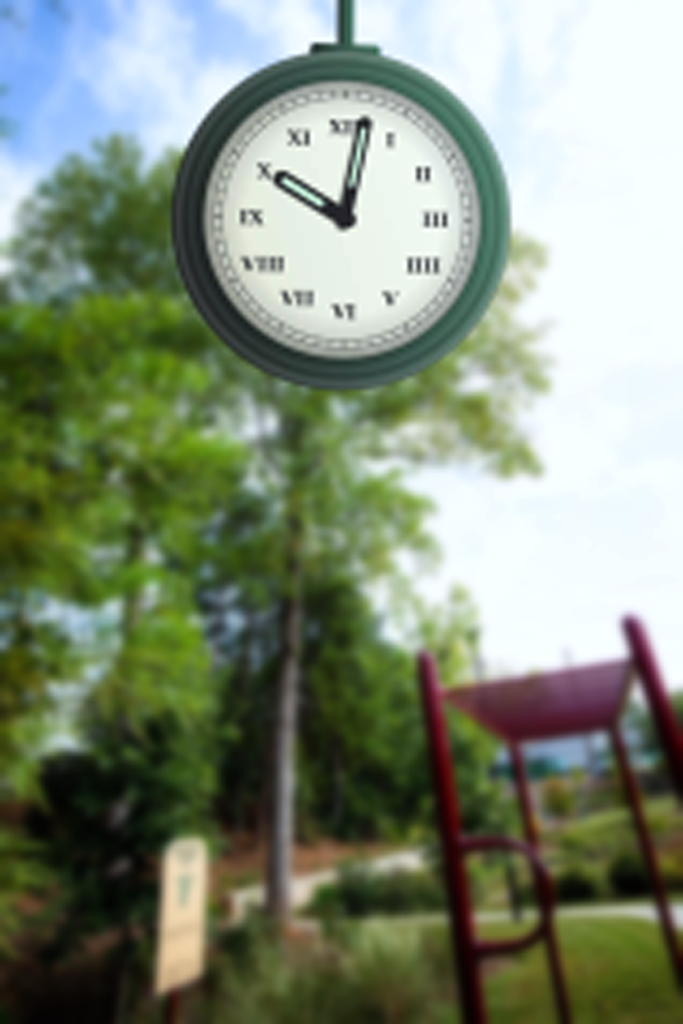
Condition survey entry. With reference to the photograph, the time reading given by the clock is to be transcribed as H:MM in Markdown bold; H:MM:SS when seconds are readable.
**10:02**
